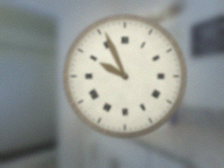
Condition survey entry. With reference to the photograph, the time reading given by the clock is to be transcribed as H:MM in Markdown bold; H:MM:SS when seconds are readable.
**9:56**
